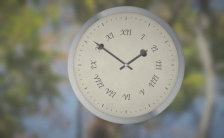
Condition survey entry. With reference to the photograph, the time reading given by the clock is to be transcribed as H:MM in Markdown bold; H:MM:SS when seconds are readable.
**1:51**
